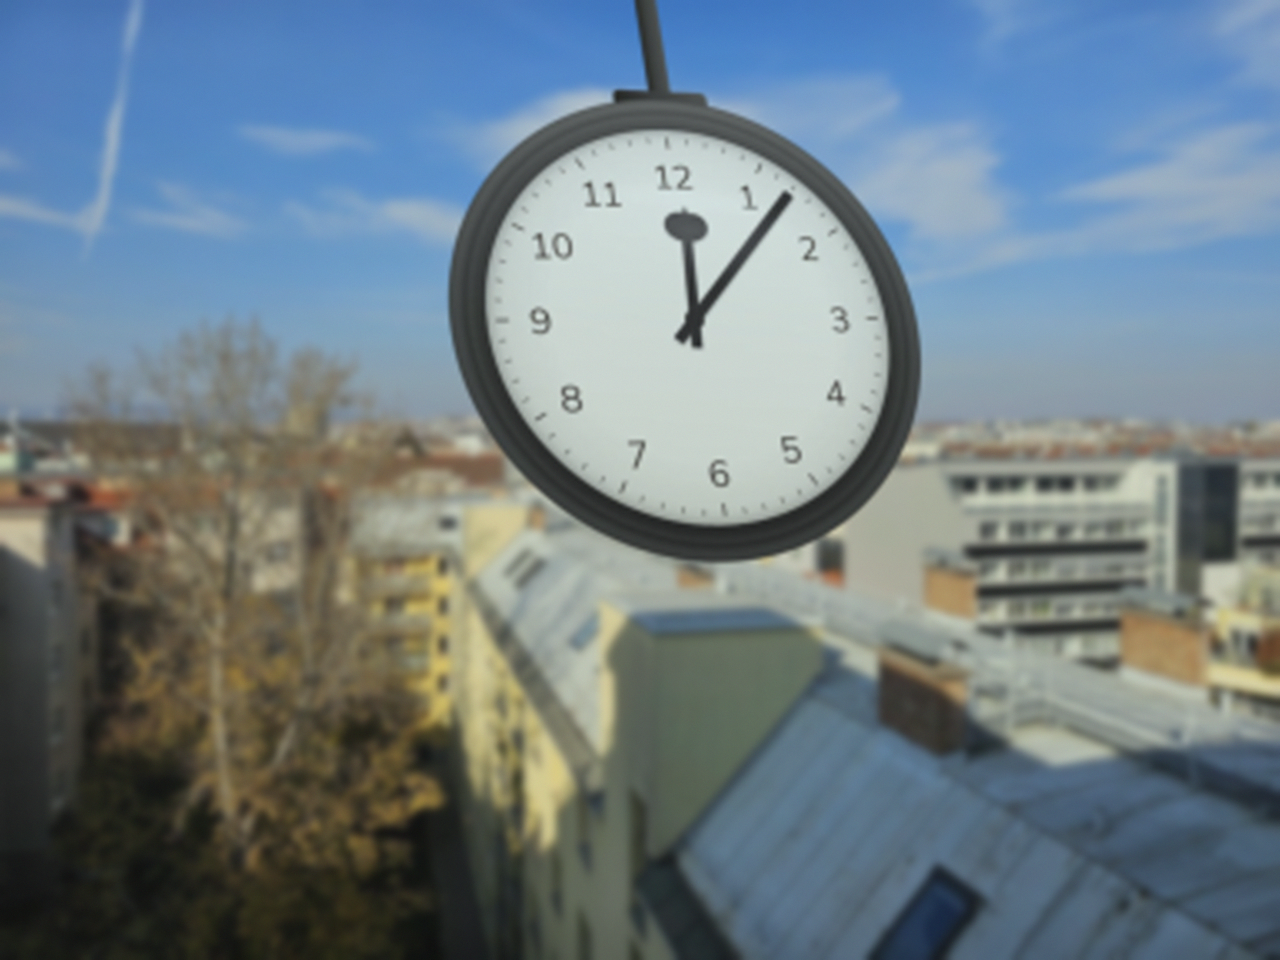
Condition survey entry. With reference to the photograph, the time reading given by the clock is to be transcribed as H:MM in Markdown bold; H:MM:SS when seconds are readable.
**12:07**
